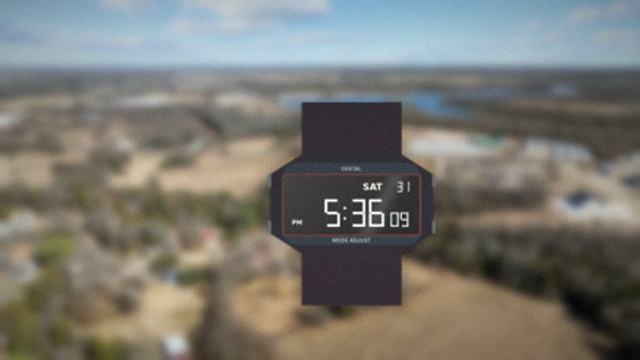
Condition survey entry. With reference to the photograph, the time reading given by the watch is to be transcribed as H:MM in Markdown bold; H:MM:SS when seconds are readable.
**5:36:09**
